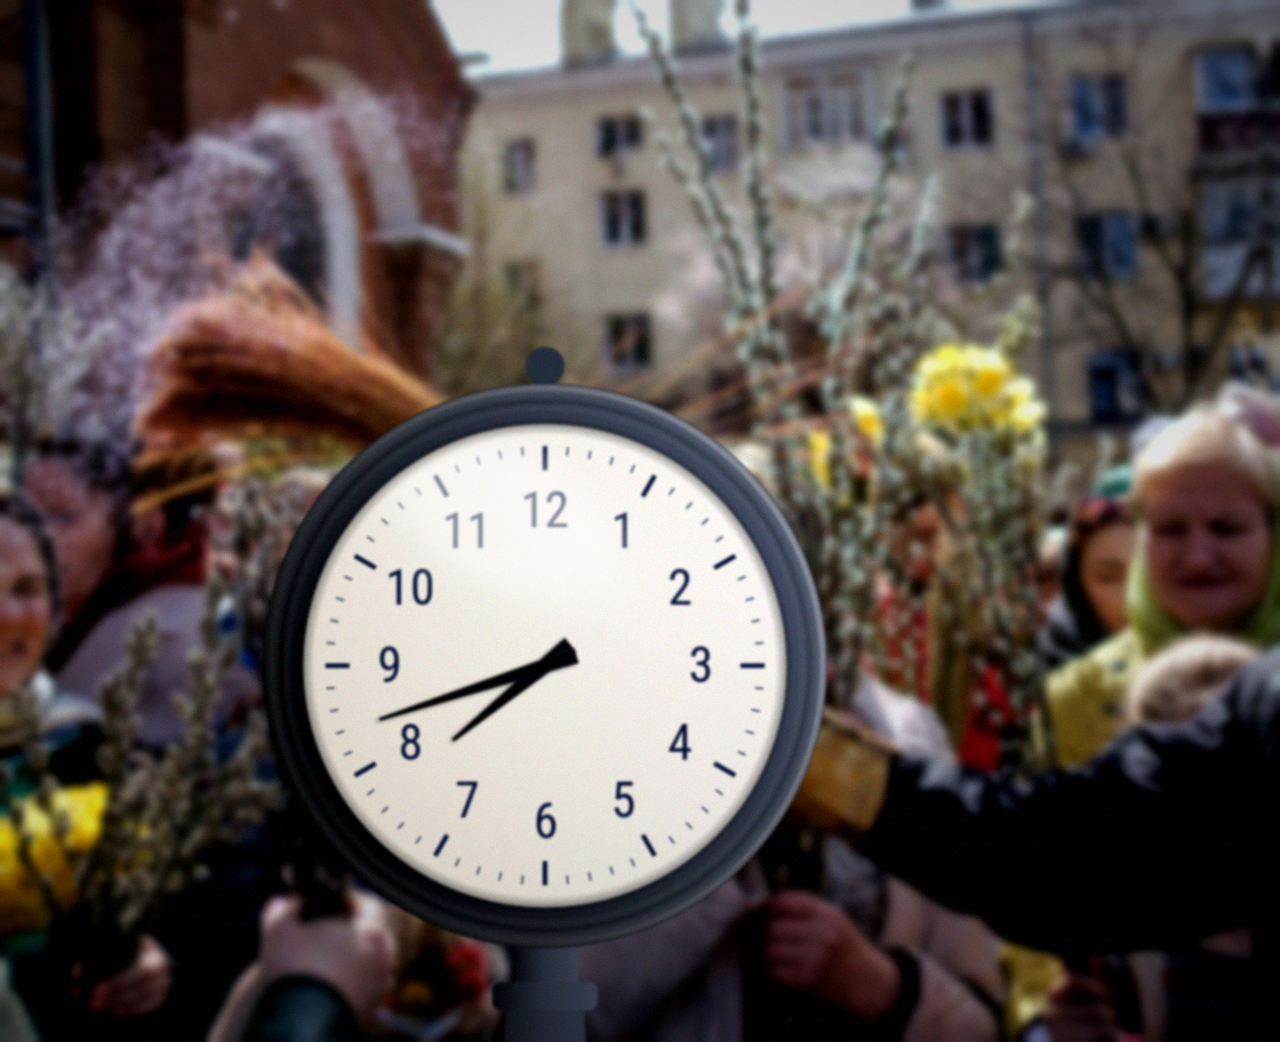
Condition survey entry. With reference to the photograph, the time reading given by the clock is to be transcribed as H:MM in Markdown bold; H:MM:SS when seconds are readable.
**7:42**
